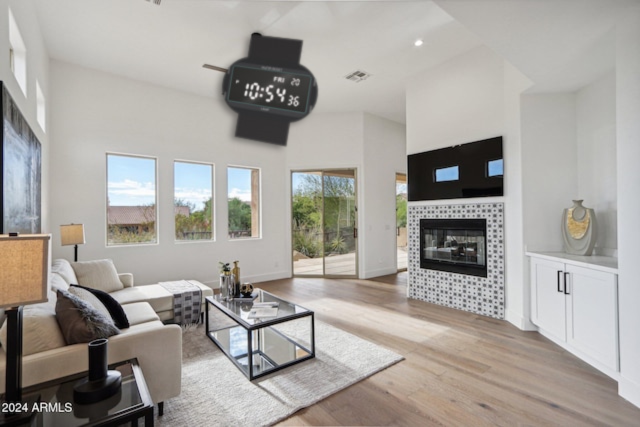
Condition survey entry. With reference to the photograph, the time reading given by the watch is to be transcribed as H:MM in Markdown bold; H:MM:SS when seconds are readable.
**10:54**
